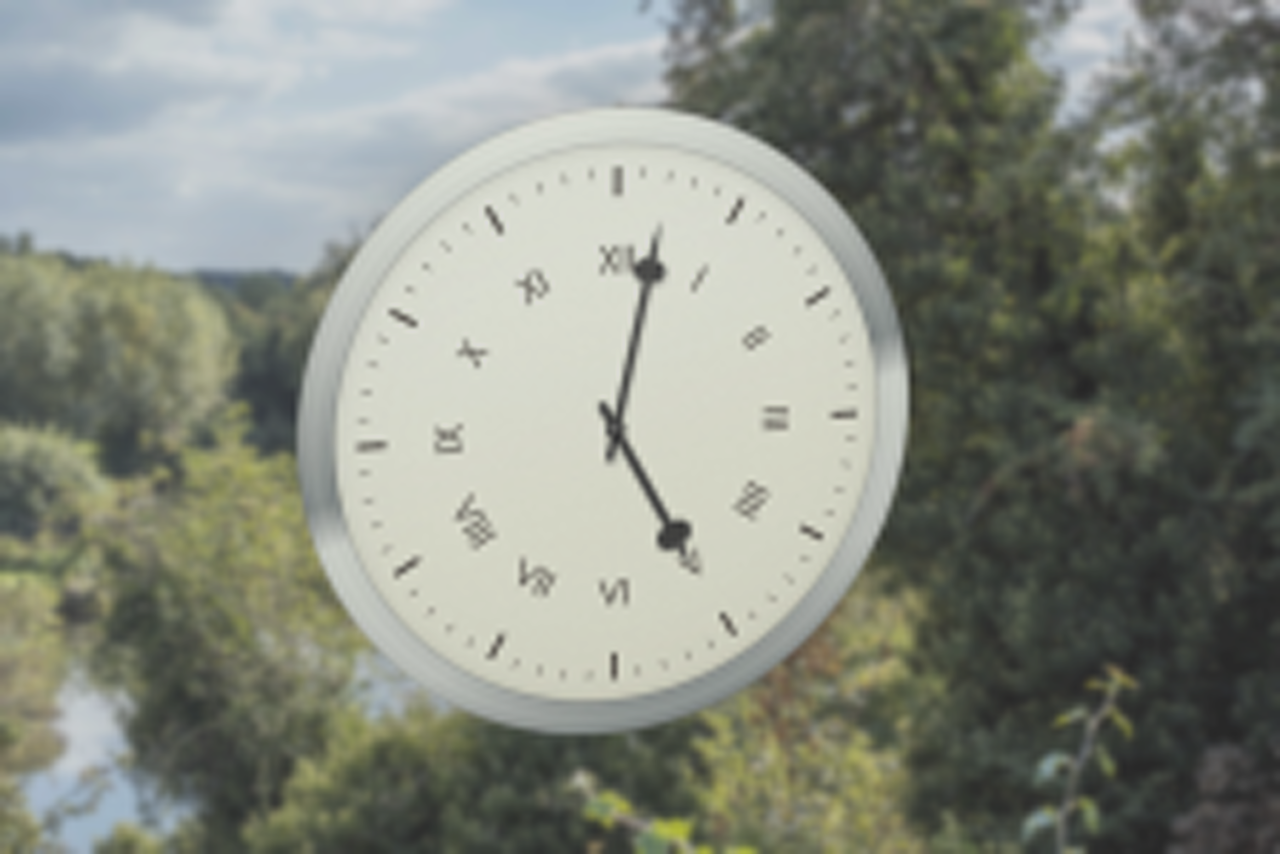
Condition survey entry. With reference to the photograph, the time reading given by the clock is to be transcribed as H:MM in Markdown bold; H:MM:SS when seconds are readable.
**5:02**
